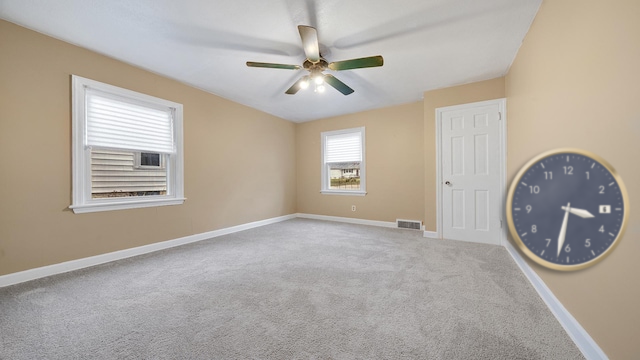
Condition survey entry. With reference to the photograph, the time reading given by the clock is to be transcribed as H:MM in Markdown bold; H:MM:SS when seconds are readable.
**3:32**
